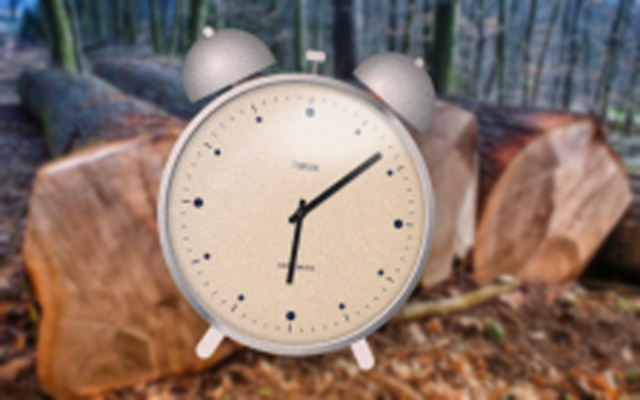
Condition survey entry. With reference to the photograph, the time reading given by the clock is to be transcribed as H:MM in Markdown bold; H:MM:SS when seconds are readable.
**6:08**
